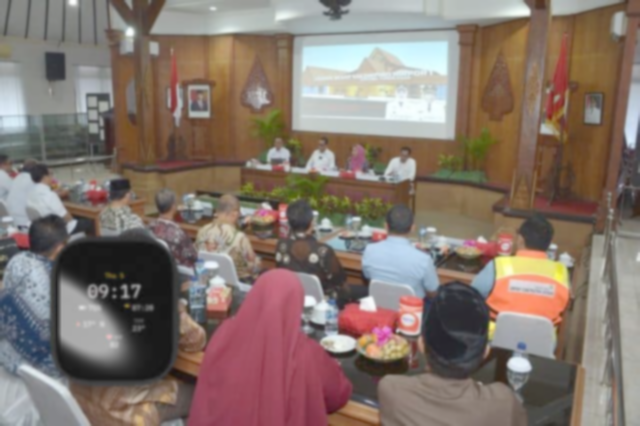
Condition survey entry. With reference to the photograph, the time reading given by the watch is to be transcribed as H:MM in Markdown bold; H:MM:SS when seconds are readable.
**9:17**
